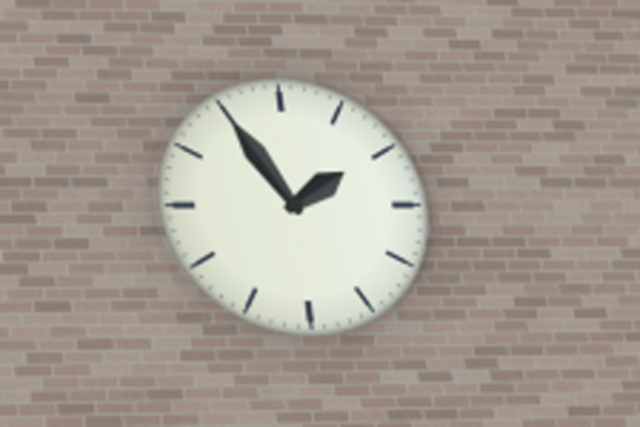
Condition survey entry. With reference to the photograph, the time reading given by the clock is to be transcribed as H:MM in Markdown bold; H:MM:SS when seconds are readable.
**1:55**
